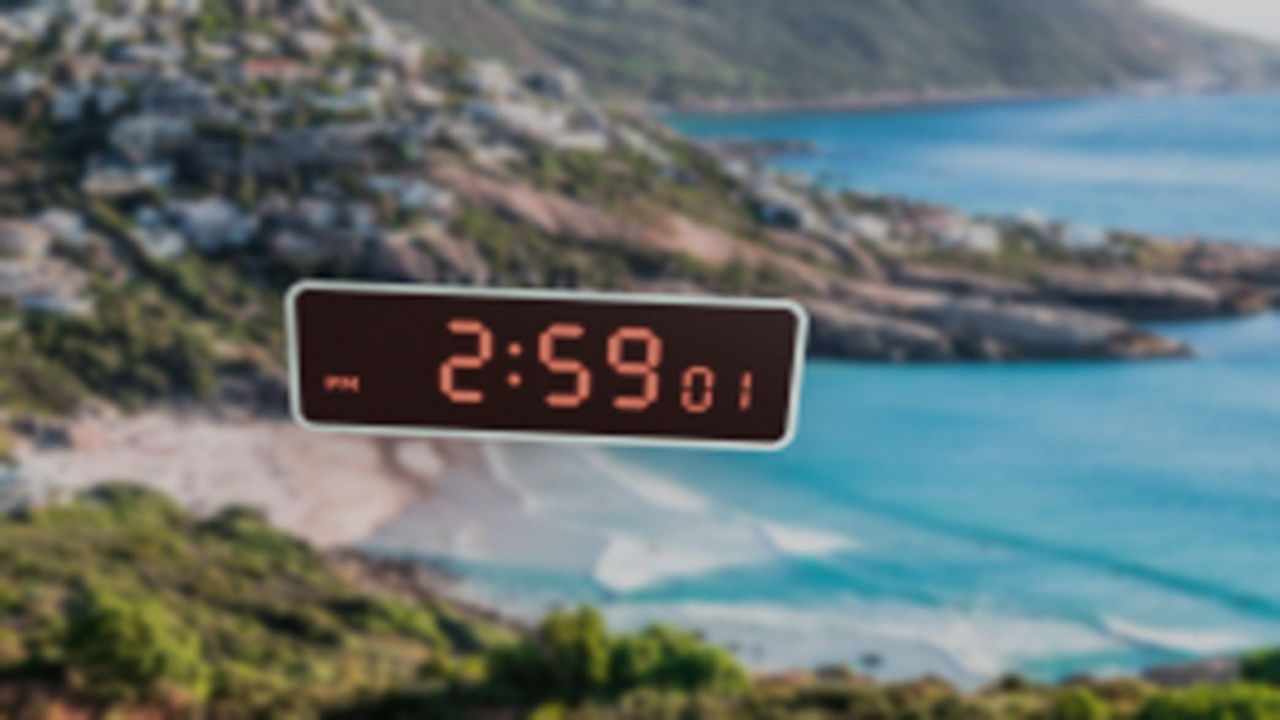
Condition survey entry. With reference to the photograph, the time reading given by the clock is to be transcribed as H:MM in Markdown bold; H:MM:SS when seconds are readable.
**2:59:01**
